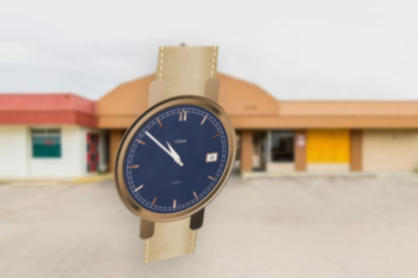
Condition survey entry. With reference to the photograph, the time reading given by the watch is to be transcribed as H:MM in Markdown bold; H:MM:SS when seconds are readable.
**10:52**
